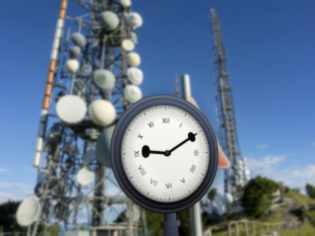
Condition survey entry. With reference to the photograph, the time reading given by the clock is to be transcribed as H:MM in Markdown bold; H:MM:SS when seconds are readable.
**9:10**
